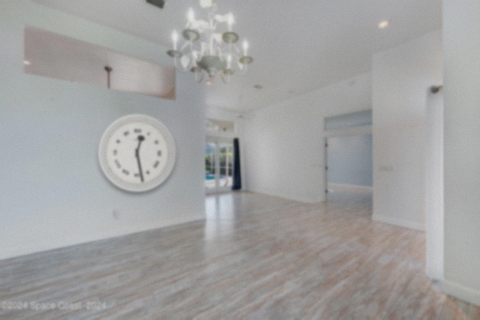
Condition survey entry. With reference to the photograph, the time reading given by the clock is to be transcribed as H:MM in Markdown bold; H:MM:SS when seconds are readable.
**12:28**
